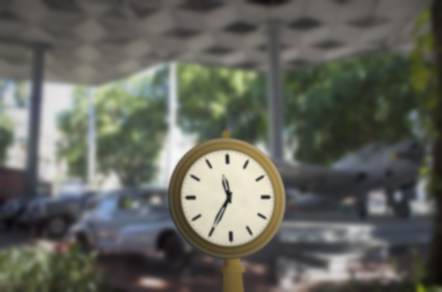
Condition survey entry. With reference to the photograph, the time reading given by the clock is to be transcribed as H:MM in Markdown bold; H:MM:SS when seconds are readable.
**11:35**
